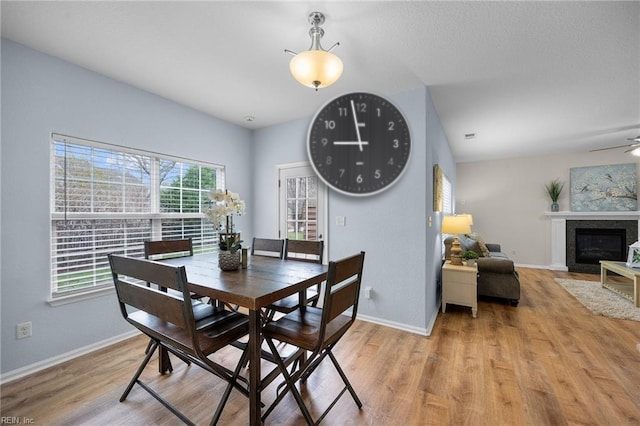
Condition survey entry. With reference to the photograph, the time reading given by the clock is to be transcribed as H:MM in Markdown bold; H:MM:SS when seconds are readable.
**8:58**
